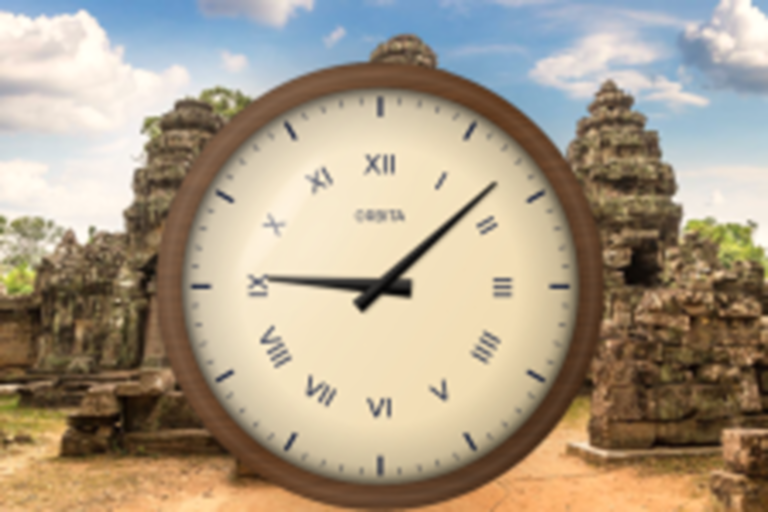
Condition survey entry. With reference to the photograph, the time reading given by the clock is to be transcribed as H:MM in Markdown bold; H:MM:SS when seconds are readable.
**9:08**
